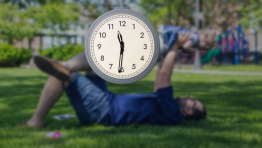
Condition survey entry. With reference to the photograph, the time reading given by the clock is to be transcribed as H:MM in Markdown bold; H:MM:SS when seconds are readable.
**11:31**
